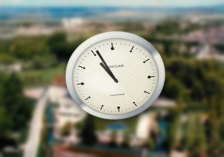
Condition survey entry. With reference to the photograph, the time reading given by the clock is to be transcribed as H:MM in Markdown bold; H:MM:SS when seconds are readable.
**10:56**
